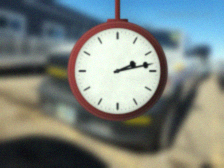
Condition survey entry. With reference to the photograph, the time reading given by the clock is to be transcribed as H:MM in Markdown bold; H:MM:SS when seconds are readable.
**2:13**
